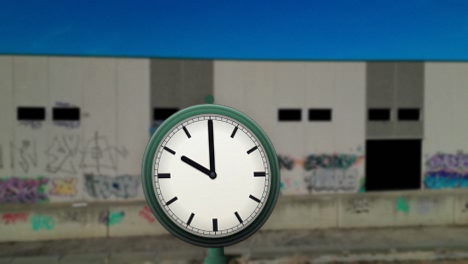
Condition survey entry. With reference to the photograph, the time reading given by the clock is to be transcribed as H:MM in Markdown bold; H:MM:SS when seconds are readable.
**10:00**
